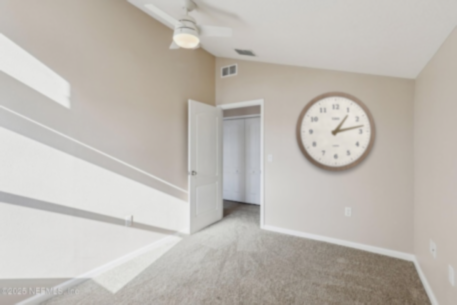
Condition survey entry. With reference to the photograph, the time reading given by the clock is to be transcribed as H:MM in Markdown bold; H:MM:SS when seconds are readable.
**1:13**
